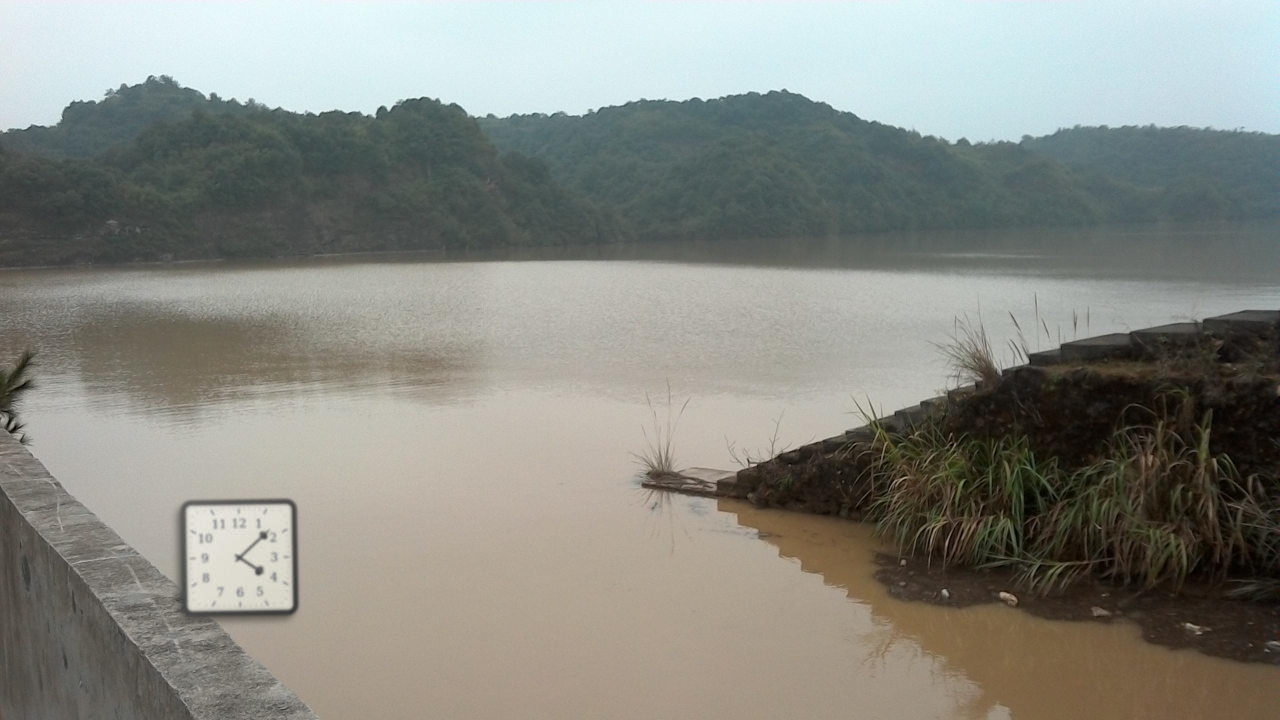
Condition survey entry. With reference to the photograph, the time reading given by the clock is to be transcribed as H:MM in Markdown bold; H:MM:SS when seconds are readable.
**4:08**
